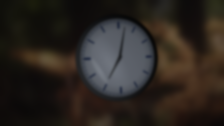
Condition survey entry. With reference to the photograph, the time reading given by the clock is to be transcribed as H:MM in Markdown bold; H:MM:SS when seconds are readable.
**7:02**
